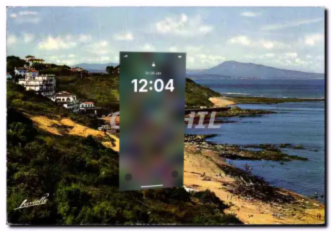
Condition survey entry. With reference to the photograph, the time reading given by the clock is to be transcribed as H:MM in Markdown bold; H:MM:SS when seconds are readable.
**12:04**
